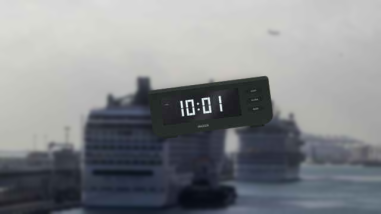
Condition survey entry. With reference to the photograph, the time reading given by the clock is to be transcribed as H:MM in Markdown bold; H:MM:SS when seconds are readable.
**10:01**
